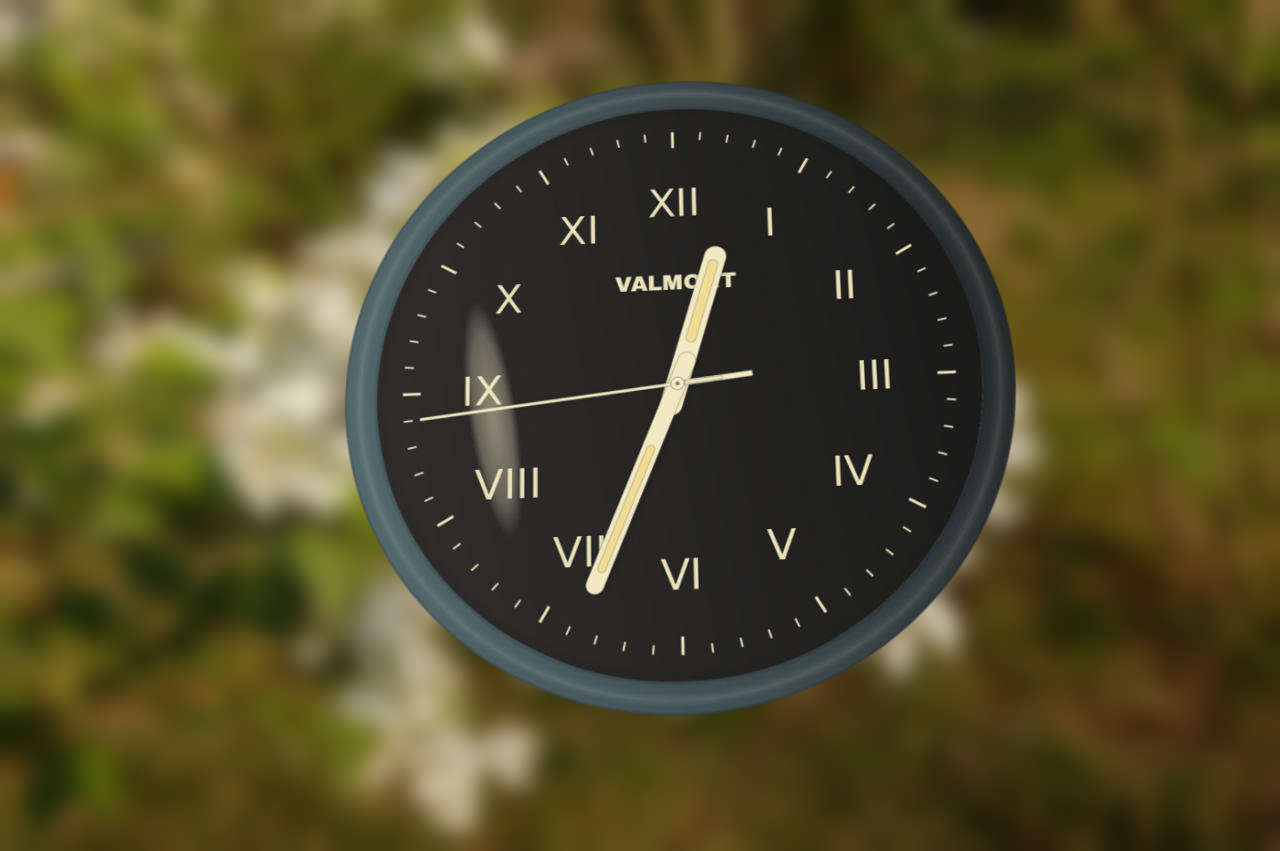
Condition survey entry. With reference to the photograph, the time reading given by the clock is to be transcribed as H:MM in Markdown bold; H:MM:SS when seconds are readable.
**12:33:44**
